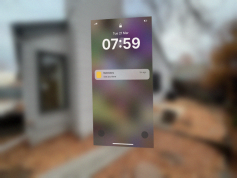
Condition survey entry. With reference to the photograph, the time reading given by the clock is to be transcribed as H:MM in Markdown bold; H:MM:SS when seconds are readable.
**7:59**
